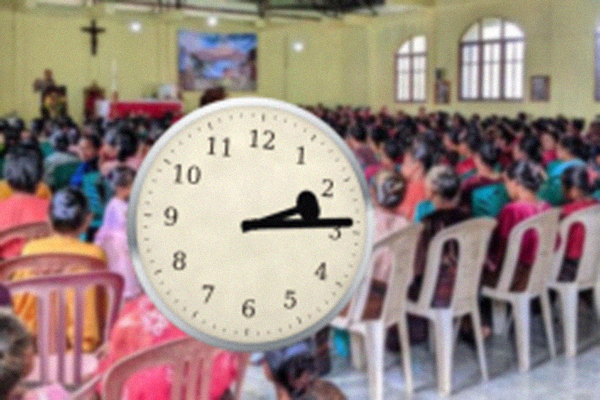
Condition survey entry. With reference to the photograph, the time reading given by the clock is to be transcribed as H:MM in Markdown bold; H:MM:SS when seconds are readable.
**2:14**
